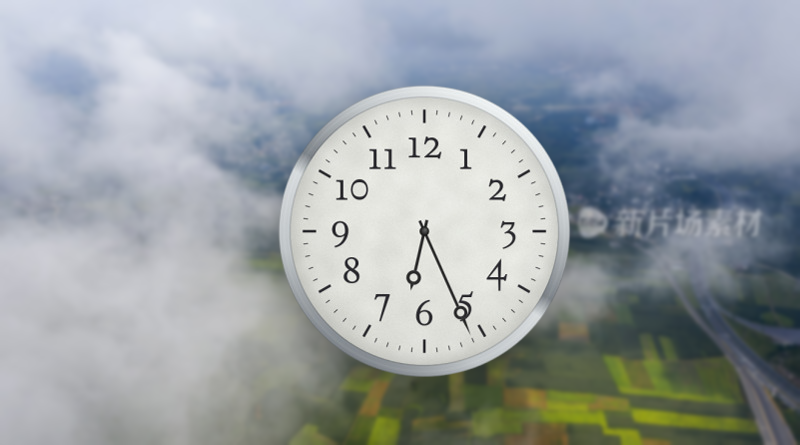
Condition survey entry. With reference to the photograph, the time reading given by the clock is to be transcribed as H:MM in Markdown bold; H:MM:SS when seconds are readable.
**6:26**
